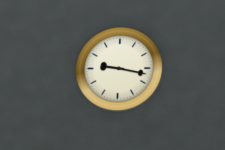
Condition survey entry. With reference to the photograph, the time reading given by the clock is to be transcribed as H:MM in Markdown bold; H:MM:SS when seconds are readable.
**9:17**
